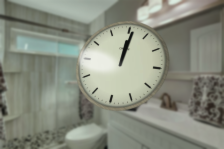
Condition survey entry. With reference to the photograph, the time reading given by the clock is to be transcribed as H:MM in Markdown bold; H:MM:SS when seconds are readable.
**12:01**
